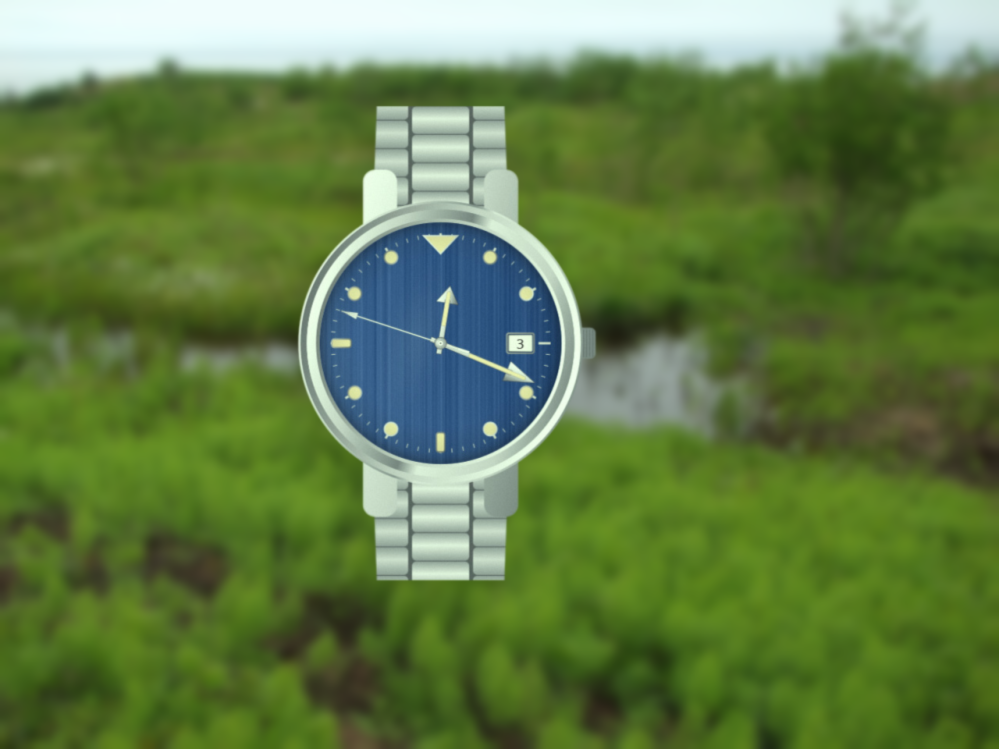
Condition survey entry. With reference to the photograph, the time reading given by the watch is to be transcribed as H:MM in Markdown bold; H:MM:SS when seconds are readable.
**12:18:48**
